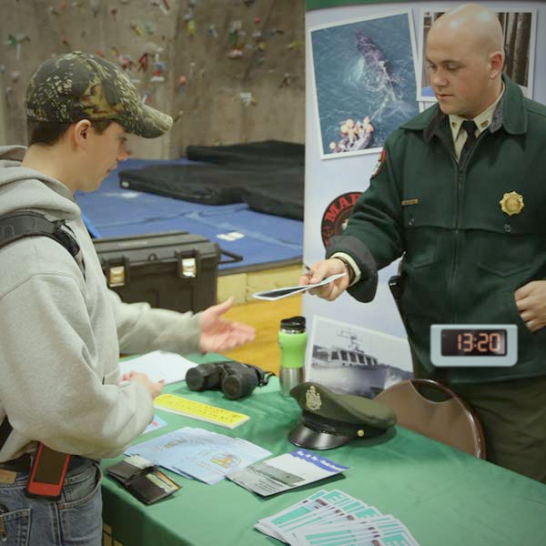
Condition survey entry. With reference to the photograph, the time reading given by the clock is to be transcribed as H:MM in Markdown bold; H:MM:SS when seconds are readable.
**13:20**
